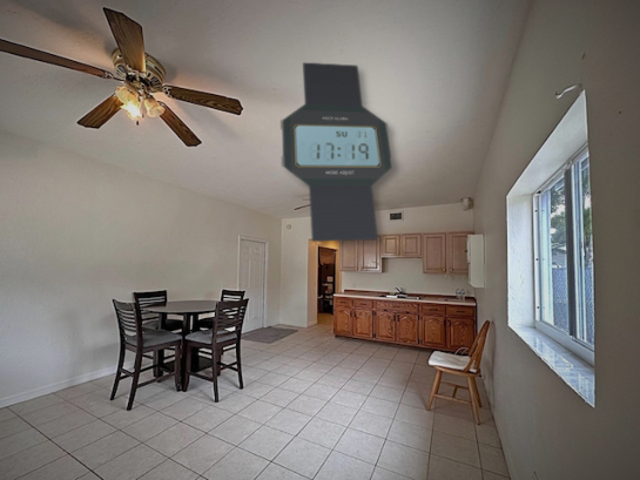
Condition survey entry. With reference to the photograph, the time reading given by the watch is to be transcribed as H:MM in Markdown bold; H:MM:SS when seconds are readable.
**17:19**
